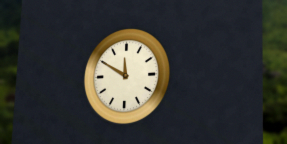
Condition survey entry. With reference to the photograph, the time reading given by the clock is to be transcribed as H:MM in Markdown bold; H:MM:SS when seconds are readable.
**11:50**
